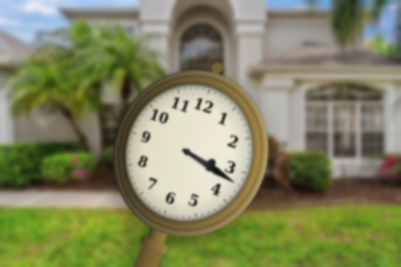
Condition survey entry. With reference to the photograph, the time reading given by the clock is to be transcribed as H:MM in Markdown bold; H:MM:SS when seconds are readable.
**3:17**
